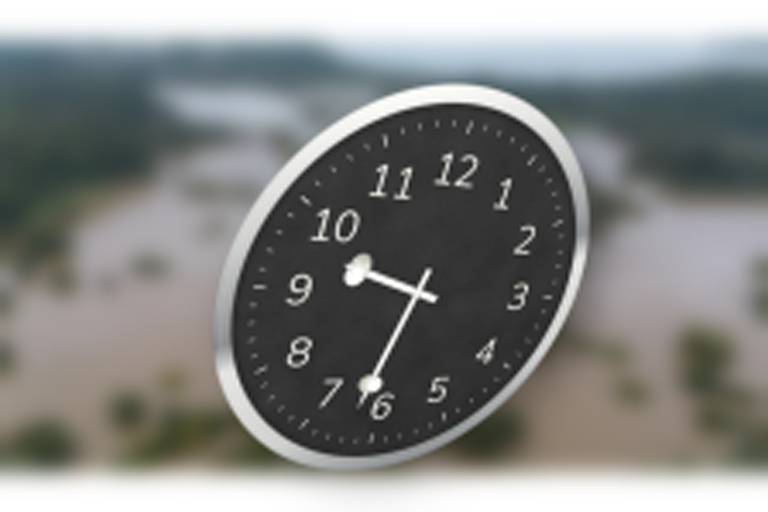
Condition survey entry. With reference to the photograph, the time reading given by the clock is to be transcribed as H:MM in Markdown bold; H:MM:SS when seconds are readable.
**9:32**
